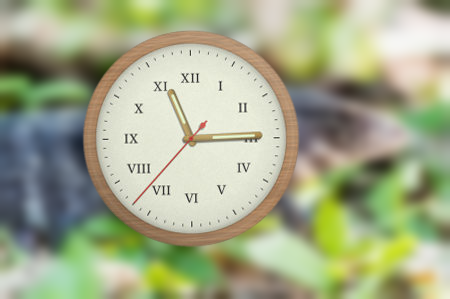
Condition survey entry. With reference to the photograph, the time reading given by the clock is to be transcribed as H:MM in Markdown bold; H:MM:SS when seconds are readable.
**11:14:37**
